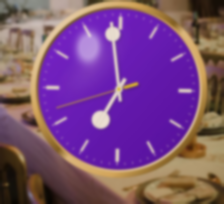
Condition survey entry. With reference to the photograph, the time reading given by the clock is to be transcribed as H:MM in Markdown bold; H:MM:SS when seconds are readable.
**6:58:42**
